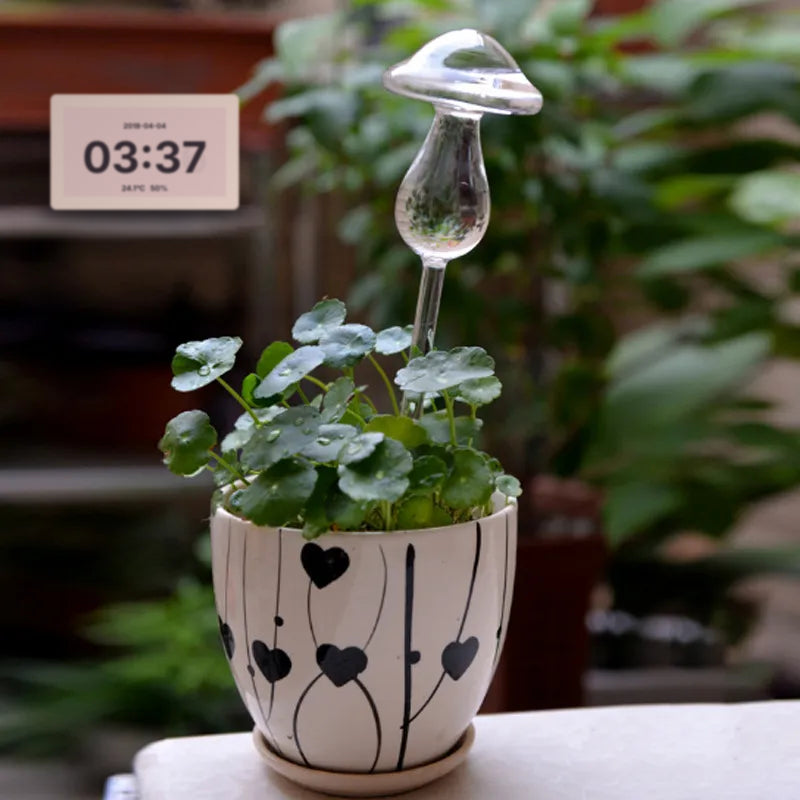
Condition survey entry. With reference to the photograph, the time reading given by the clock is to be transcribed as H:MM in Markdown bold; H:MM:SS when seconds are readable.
**3:37**
